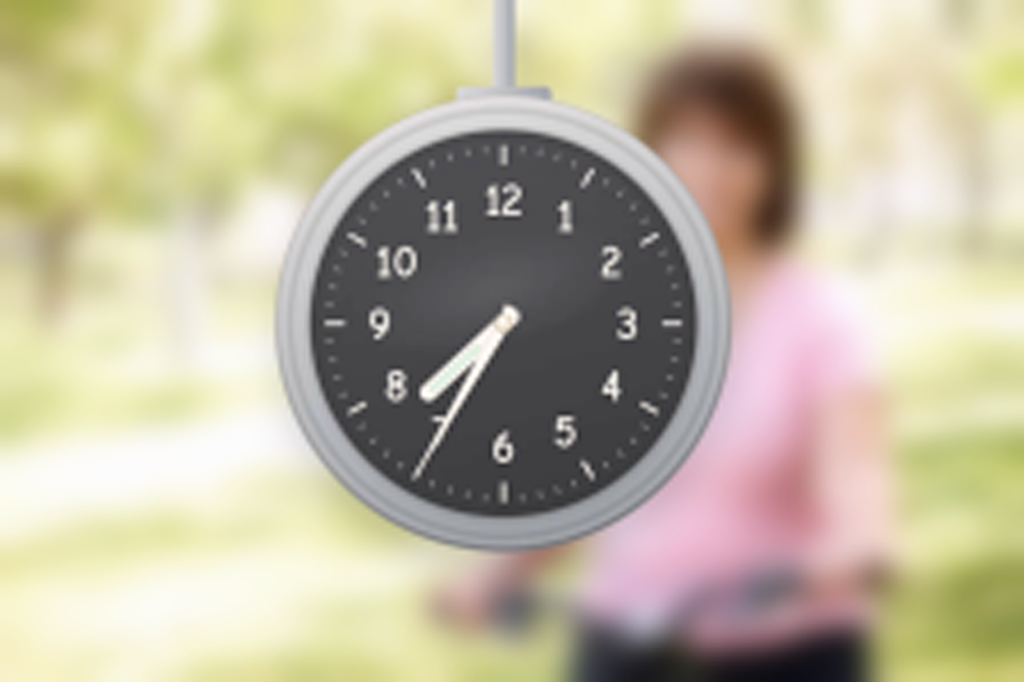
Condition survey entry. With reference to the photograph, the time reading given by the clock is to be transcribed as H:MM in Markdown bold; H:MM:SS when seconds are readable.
**7:35**
